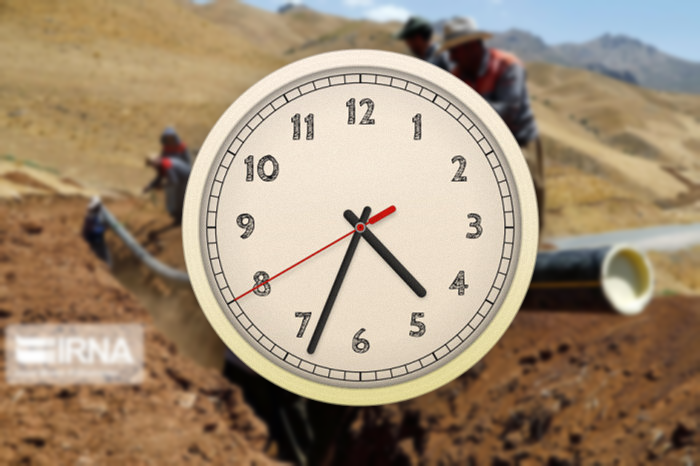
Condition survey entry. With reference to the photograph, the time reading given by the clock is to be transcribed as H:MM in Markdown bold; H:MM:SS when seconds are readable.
**4:33:40**
